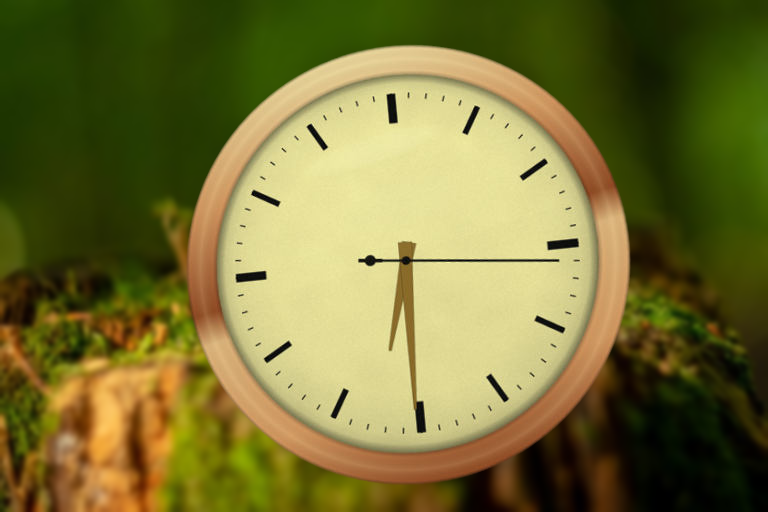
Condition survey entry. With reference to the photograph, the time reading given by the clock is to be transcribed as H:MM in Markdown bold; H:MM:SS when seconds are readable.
**6:30:16**
